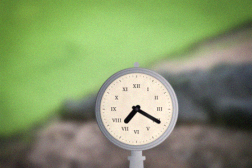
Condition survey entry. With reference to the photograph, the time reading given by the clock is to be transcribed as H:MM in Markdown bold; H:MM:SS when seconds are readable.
**7:20**
